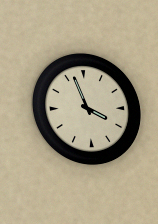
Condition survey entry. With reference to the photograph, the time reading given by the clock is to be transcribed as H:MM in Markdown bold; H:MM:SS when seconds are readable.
**3:57**
